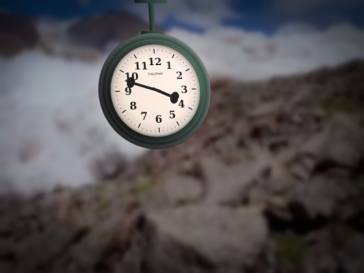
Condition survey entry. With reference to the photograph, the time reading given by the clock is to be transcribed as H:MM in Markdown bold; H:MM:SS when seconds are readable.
**3:48**
